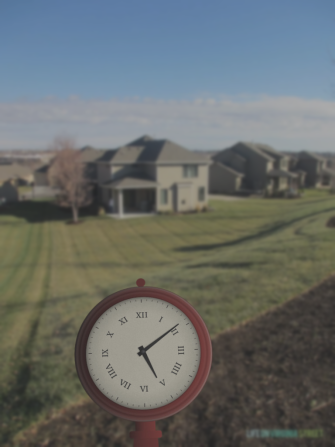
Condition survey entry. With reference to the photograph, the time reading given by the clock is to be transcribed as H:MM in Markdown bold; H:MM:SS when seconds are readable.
**5:09**
